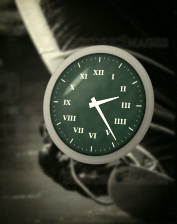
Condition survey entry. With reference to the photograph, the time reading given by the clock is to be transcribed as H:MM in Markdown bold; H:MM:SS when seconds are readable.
**2:24**
